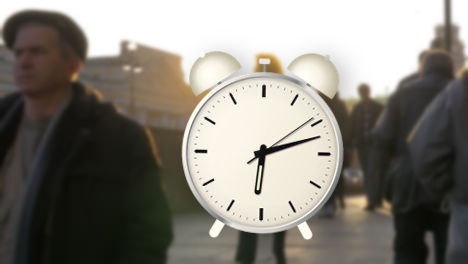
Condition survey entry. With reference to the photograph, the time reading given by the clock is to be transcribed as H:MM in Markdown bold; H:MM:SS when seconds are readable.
**6:12:09**
